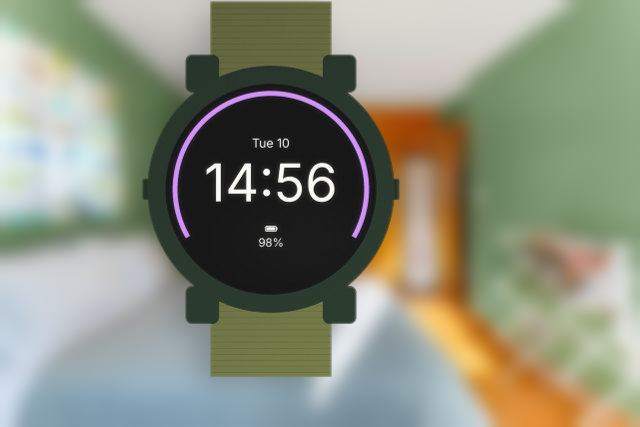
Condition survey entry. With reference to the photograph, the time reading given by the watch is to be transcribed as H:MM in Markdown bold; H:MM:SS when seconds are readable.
**14:56**
